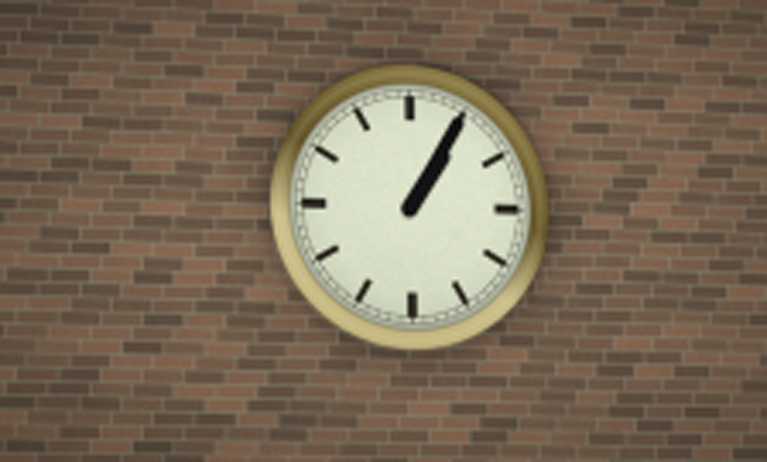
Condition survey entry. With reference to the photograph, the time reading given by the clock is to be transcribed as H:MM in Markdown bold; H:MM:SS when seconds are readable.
**1:05**
